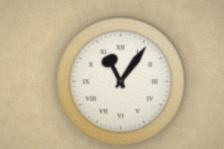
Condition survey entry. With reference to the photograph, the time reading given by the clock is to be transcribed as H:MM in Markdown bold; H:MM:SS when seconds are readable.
**11:06**
